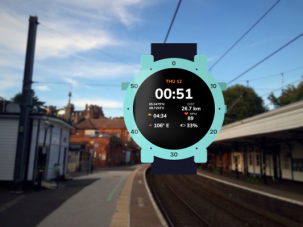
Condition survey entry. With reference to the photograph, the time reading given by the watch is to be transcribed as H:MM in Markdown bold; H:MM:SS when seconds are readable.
**0:51**
